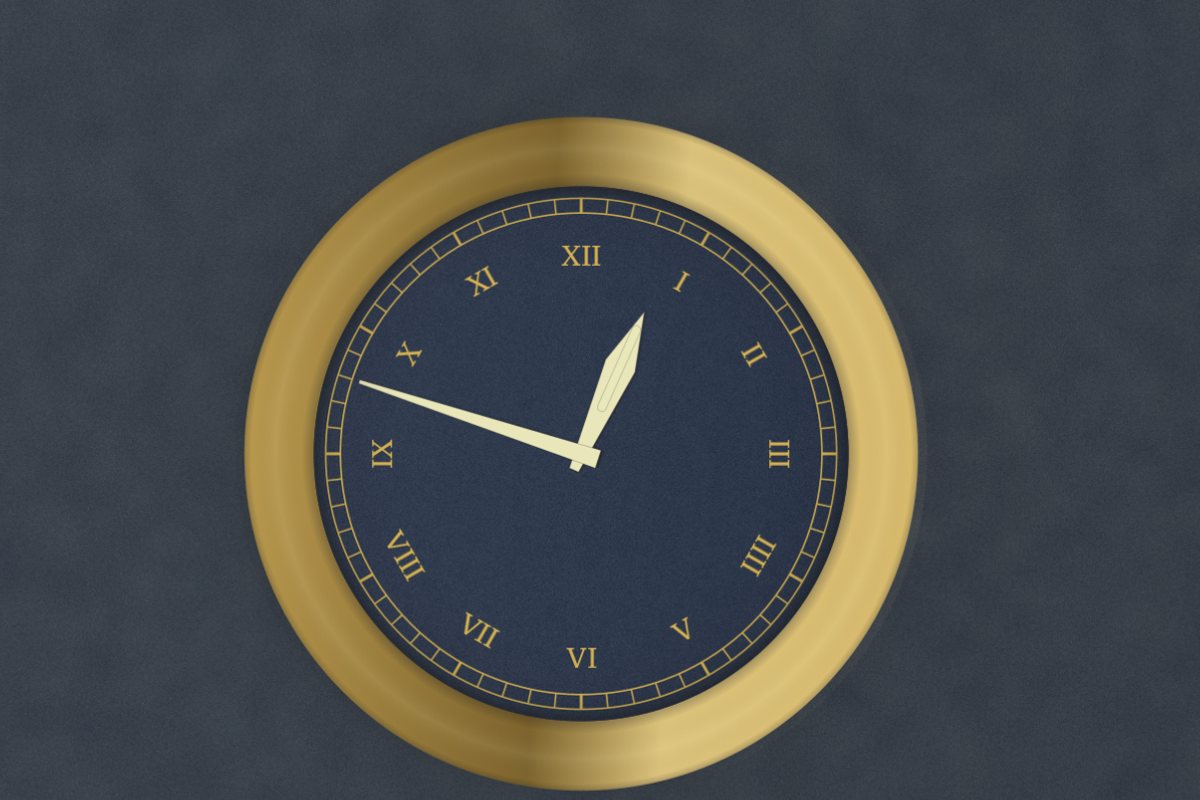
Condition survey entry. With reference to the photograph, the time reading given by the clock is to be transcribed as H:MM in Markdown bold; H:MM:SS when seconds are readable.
**12:48**
